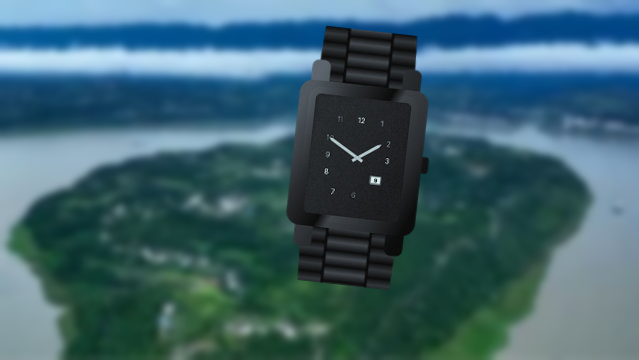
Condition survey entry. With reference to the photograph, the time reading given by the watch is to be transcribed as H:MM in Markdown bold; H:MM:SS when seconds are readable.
**1:50**
